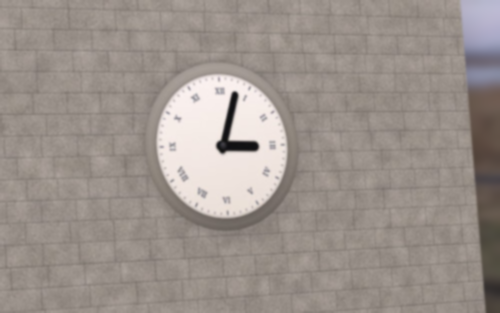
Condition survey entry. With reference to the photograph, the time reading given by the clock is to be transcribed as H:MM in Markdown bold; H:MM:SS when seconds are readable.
**3:03**
